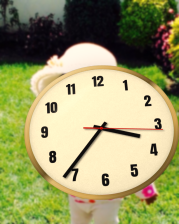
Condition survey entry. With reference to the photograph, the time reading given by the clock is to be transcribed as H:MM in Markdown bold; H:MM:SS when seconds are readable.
**3:36:16**
